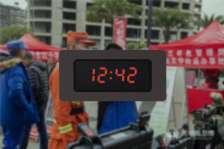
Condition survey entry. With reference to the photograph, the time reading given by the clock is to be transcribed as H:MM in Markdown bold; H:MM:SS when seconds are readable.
**12:42**
